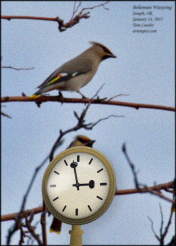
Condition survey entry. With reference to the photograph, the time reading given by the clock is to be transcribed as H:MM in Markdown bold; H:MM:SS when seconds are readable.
**2:58**
